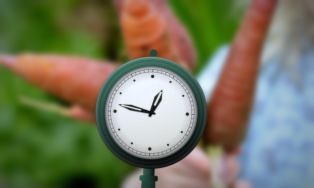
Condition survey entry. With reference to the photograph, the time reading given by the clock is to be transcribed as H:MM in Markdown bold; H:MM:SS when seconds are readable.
**12:47**
